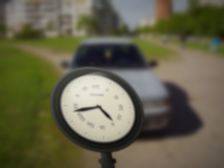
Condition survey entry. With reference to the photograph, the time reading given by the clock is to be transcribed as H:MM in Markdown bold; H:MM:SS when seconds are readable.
**4:43**
